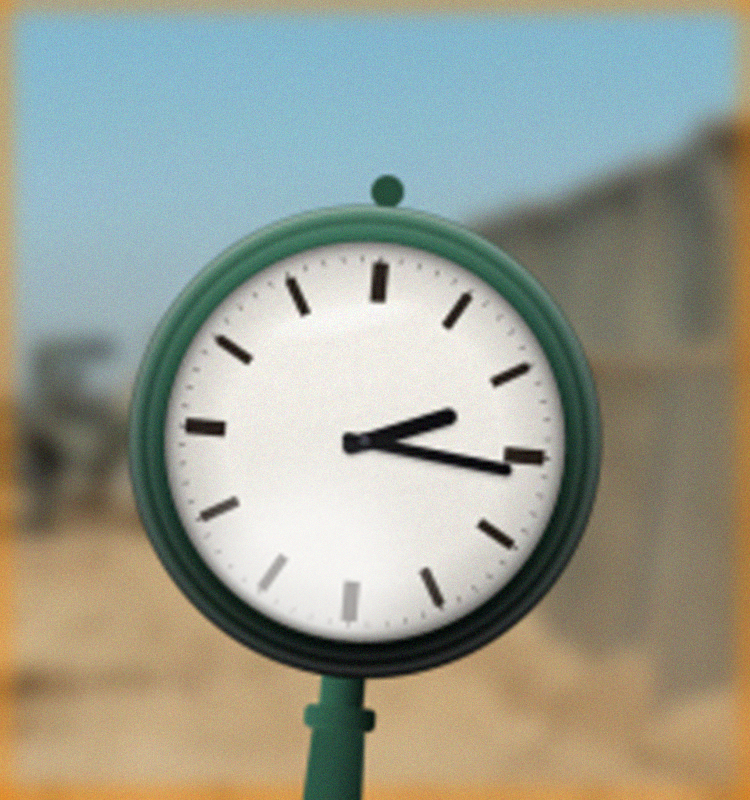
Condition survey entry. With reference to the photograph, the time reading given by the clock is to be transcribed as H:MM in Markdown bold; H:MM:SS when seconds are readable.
**2:16**
